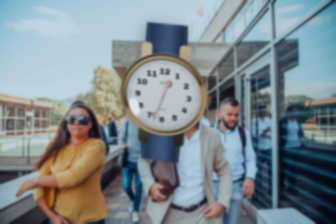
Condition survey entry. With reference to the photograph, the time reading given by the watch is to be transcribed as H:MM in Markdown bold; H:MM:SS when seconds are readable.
**12:33**
